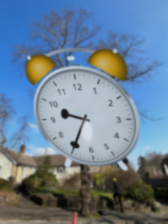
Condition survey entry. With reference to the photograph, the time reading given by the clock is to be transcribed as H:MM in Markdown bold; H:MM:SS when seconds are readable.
**9:35**
